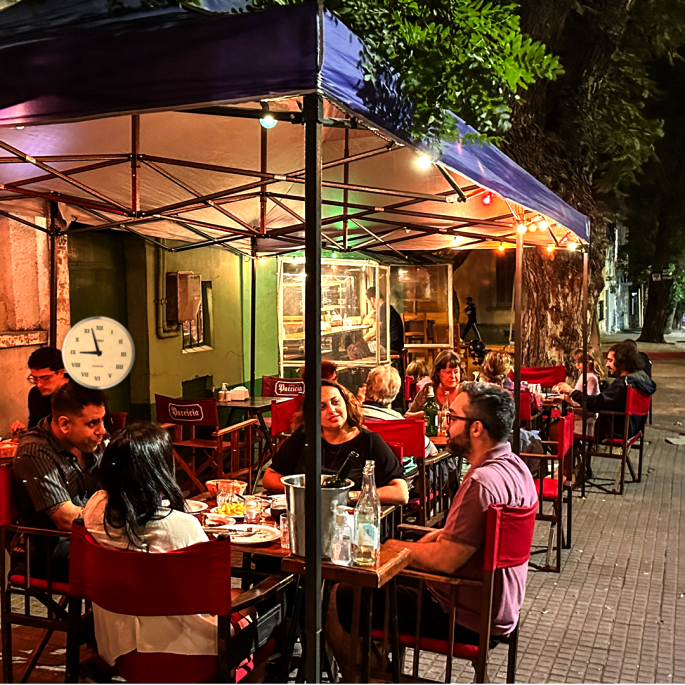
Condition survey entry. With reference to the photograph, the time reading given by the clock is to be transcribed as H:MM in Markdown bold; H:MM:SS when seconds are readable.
**8:57**
